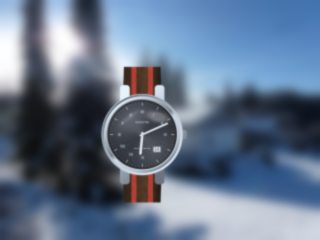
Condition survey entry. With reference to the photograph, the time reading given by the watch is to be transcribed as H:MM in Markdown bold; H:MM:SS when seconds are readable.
**6:11**
